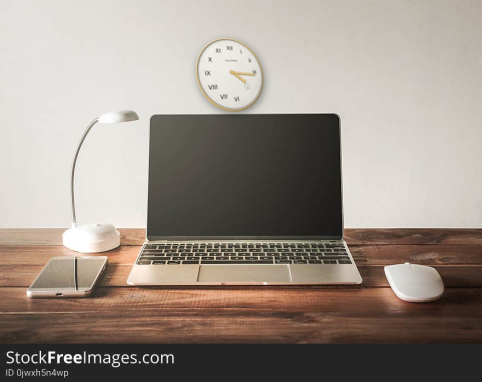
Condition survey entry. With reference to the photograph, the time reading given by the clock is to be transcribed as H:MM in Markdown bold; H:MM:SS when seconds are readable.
**4:16**
